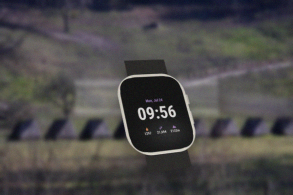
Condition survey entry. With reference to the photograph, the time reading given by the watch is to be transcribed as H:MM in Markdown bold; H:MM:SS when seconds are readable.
**9:56**
